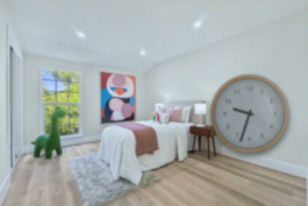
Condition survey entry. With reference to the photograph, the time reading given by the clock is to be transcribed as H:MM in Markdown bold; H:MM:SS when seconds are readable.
**9:33**
